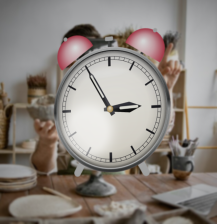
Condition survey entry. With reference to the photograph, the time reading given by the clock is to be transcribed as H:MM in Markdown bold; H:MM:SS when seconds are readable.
**2:55**
